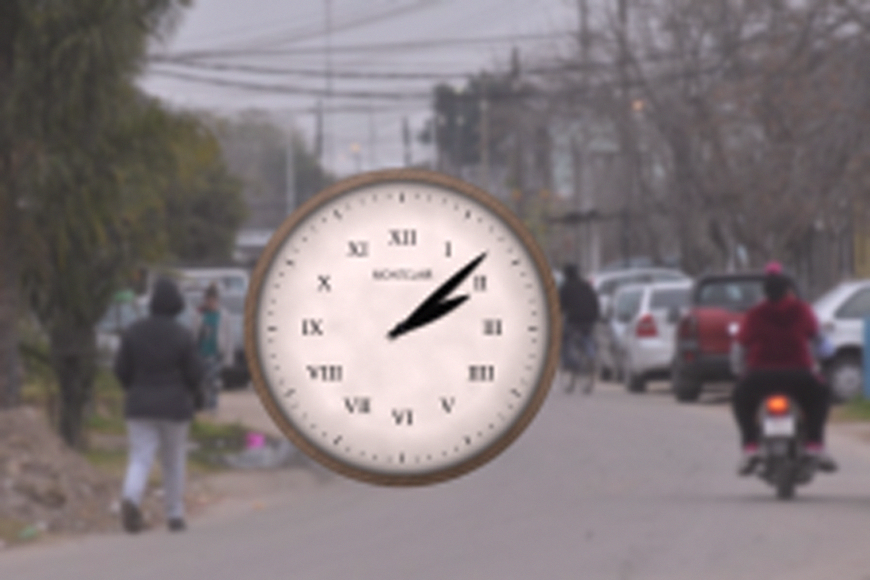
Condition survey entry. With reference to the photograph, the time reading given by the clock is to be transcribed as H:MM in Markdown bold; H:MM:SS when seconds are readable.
**2:08**
